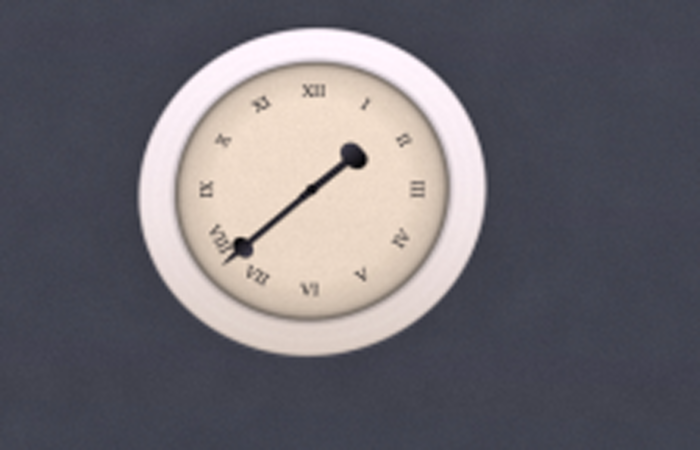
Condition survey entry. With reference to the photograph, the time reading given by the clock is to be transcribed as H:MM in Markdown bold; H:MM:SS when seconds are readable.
**1:38**
